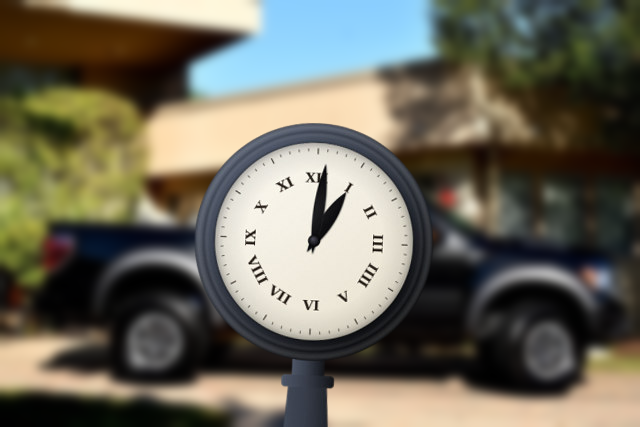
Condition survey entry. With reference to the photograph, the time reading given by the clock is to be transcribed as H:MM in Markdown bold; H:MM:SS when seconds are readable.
**1:01**
